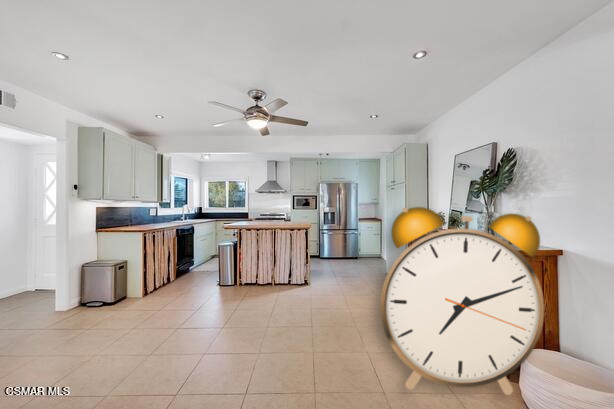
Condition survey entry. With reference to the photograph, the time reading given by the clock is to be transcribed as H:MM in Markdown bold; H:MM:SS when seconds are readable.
**7:11:18**
